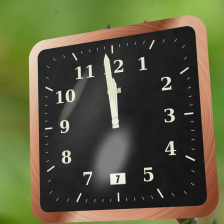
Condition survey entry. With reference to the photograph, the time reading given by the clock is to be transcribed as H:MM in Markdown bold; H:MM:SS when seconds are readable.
**11:59**
